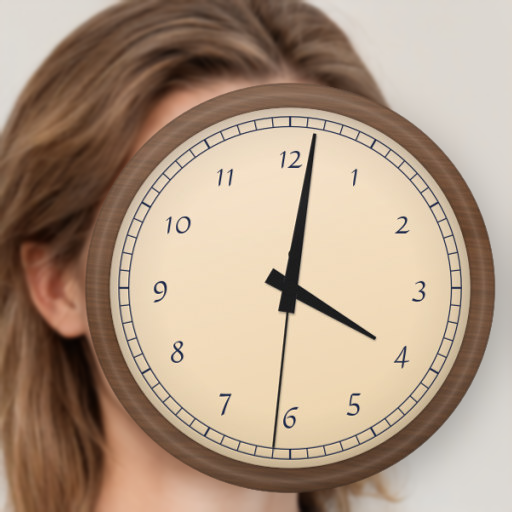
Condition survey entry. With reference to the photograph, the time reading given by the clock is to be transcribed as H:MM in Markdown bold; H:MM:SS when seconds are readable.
**4:01:31**
